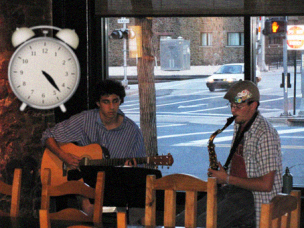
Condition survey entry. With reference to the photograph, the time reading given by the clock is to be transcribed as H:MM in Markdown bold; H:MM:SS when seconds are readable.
**4:23**
